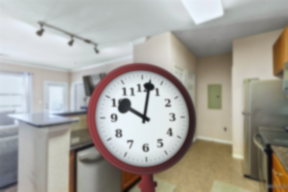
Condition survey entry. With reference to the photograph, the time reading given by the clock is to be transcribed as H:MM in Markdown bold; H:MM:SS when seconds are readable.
**10:02**
